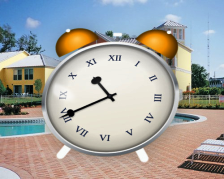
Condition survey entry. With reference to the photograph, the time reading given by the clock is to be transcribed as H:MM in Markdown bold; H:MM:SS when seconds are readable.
**10:40**
